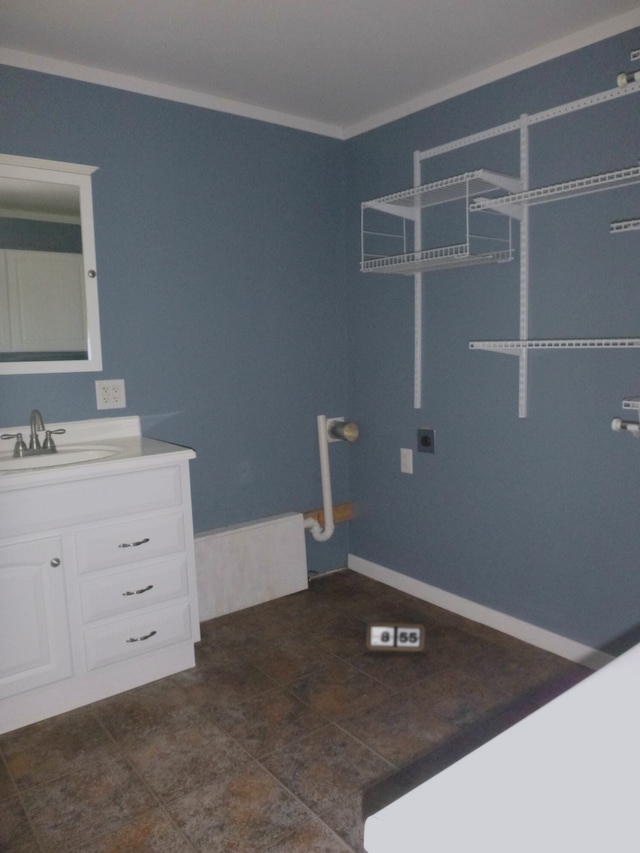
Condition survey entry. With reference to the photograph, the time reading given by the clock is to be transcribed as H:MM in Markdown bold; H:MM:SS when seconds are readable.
**8:55**
